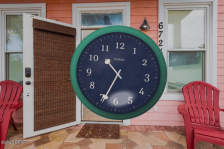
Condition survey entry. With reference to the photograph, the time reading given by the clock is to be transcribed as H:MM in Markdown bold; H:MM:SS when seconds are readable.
**10:34**
